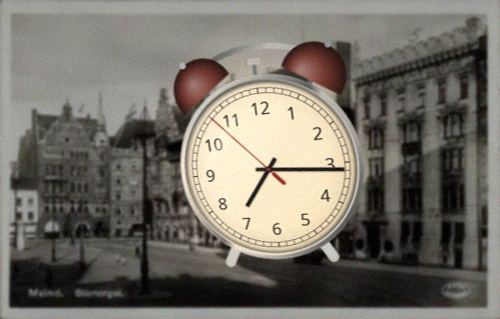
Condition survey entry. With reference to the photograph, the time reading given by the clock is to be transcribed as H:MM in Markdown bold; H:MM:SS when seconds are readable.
**7:15:53**
